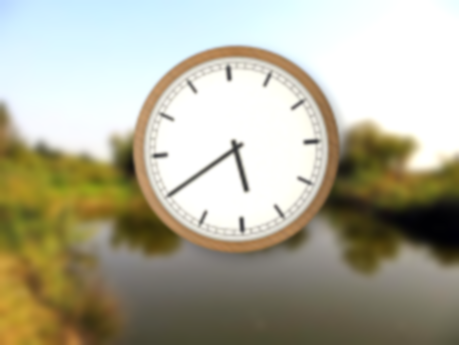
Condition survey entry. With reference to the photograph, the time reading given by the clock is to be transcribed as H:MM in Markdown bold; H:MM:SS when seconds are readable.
**5:40**
